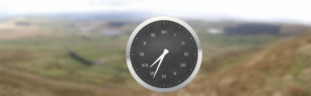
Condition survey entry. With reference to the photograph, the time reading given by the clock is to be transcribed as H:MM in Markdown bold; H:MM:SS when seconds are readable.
**7:34**
